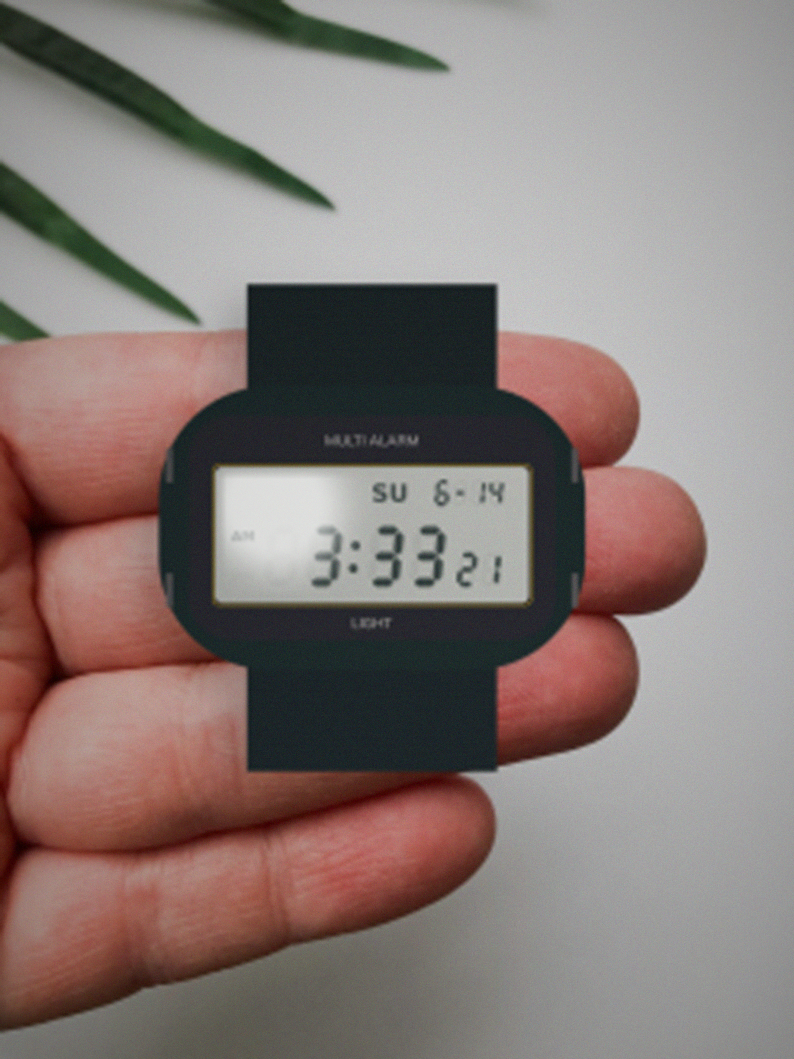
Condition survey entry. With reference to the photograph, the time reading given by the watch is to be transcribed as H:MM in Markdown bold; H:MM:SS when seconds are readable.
**3:33:21**
